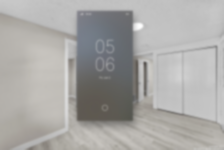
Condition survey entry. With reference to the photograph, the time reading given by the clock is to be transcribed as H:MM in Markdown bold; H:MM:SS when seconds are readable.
**5:06**
